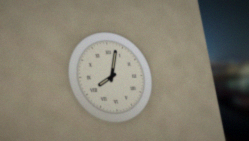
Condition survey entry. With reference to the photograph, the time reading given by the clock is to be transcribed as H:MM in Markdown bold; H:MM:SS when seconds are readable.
**8:03**
